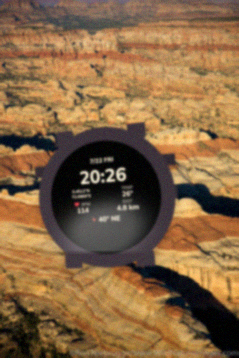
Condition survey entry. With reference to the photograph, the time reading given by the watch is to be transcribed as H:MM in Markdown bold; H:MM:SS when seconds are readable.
**20:26**
